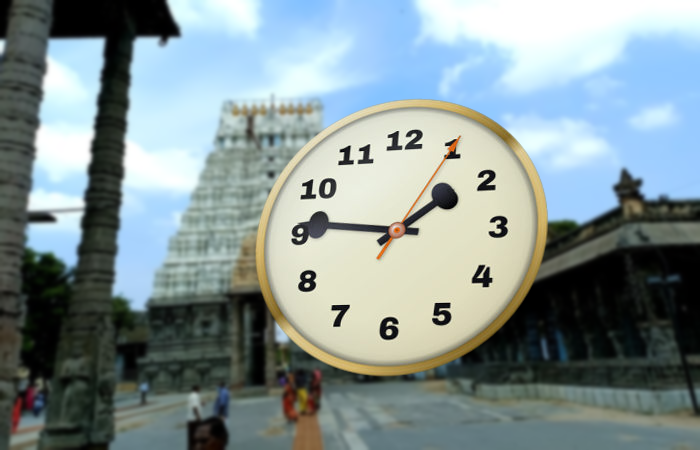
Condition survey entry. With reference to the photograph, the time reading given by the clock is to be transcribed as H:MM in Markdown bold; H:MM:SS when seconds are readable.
**1:46:05**
